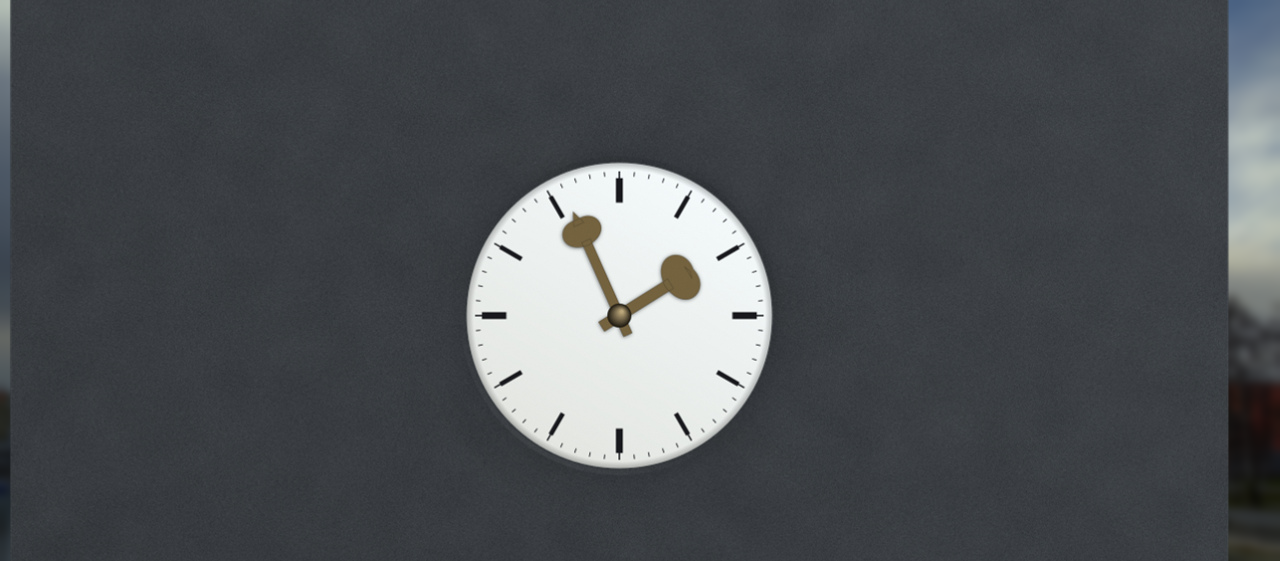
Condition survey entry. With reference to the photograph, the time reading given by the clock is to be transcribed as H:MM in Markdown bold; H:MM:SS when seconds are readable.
**1:56**
